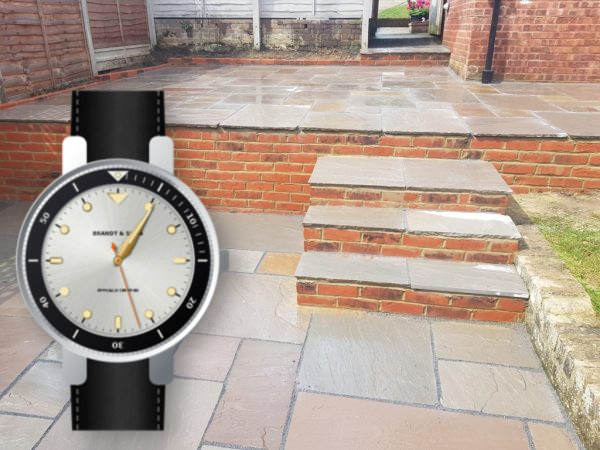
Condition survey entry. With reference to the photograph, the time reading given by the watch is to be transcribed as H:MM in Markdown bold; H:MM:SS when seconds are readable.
**1:05:27**
